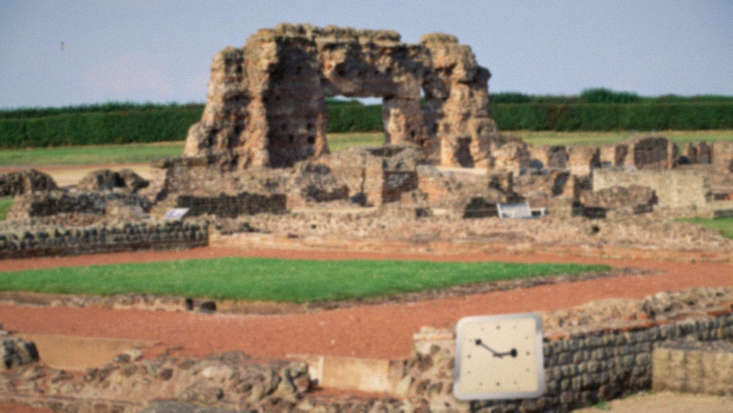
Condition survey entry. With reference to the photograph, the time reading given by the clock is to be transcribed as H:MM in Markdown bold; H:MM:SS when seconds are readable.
**2:51**
